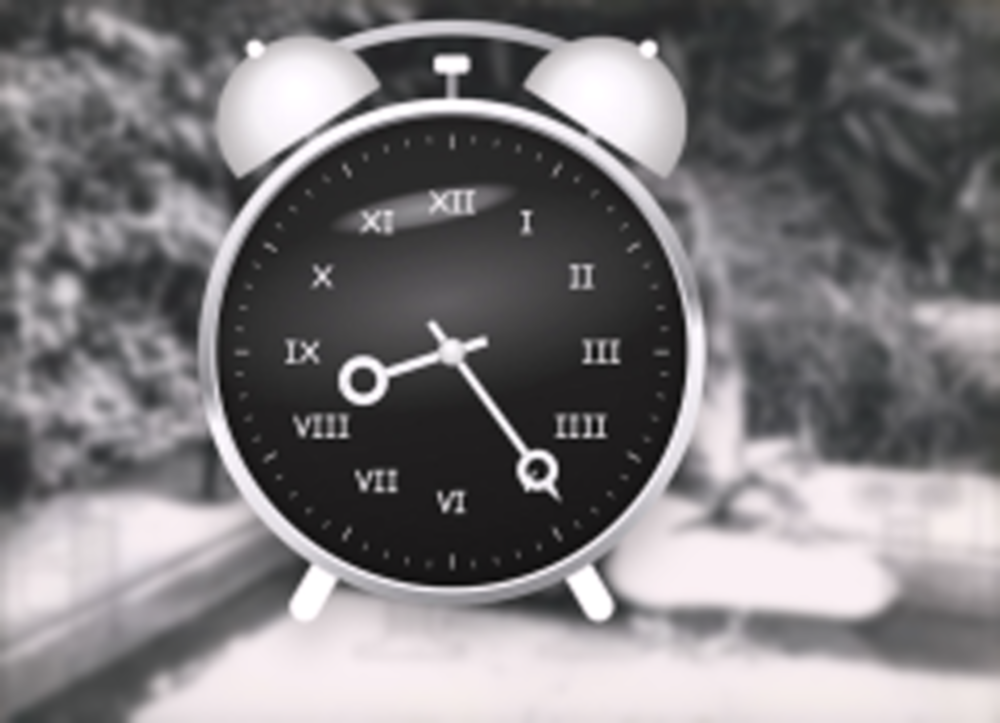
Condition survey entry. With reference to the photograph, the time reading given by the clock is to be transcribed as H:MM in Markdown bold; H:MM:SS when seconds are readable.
**8:24**
